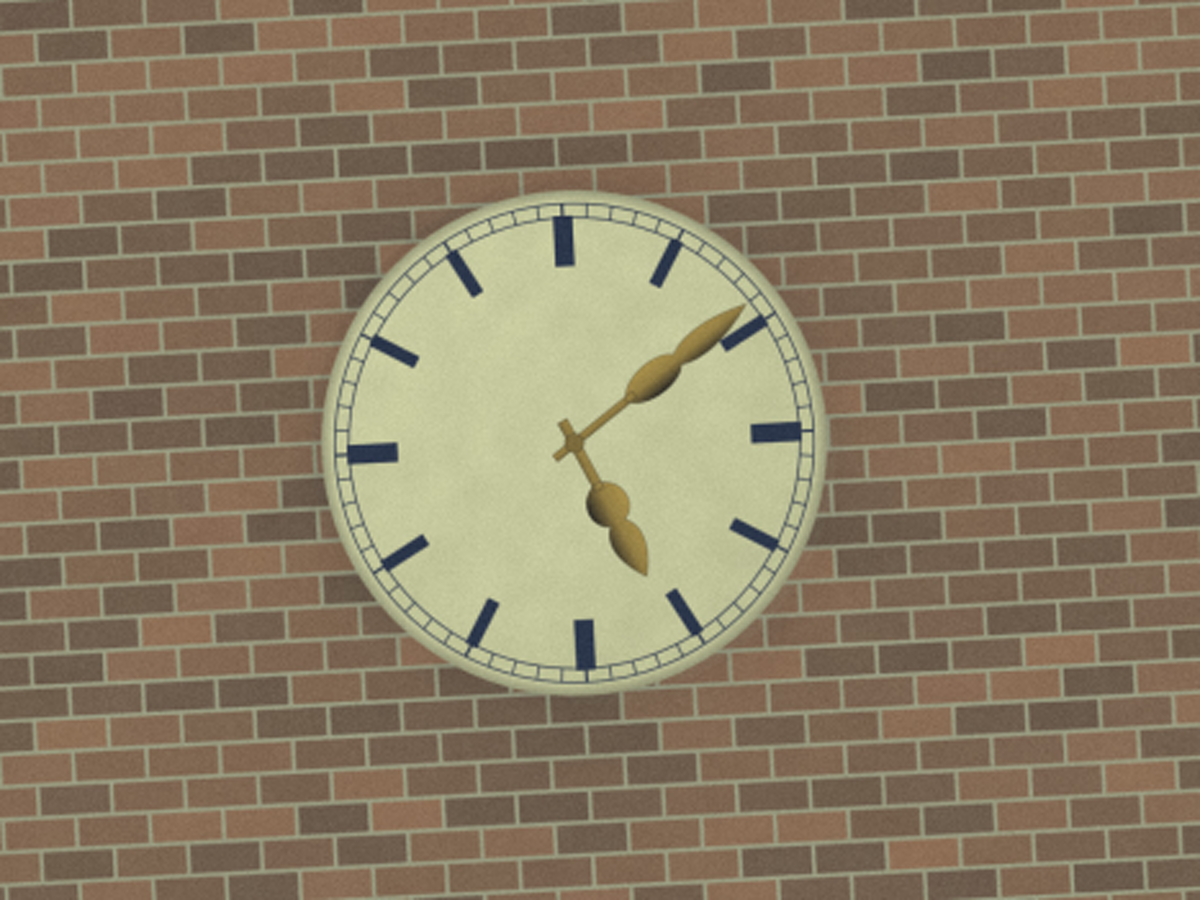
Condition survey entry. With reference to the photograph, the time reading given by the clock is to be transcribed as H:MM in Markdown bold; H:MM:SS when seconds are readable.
**5:09**
